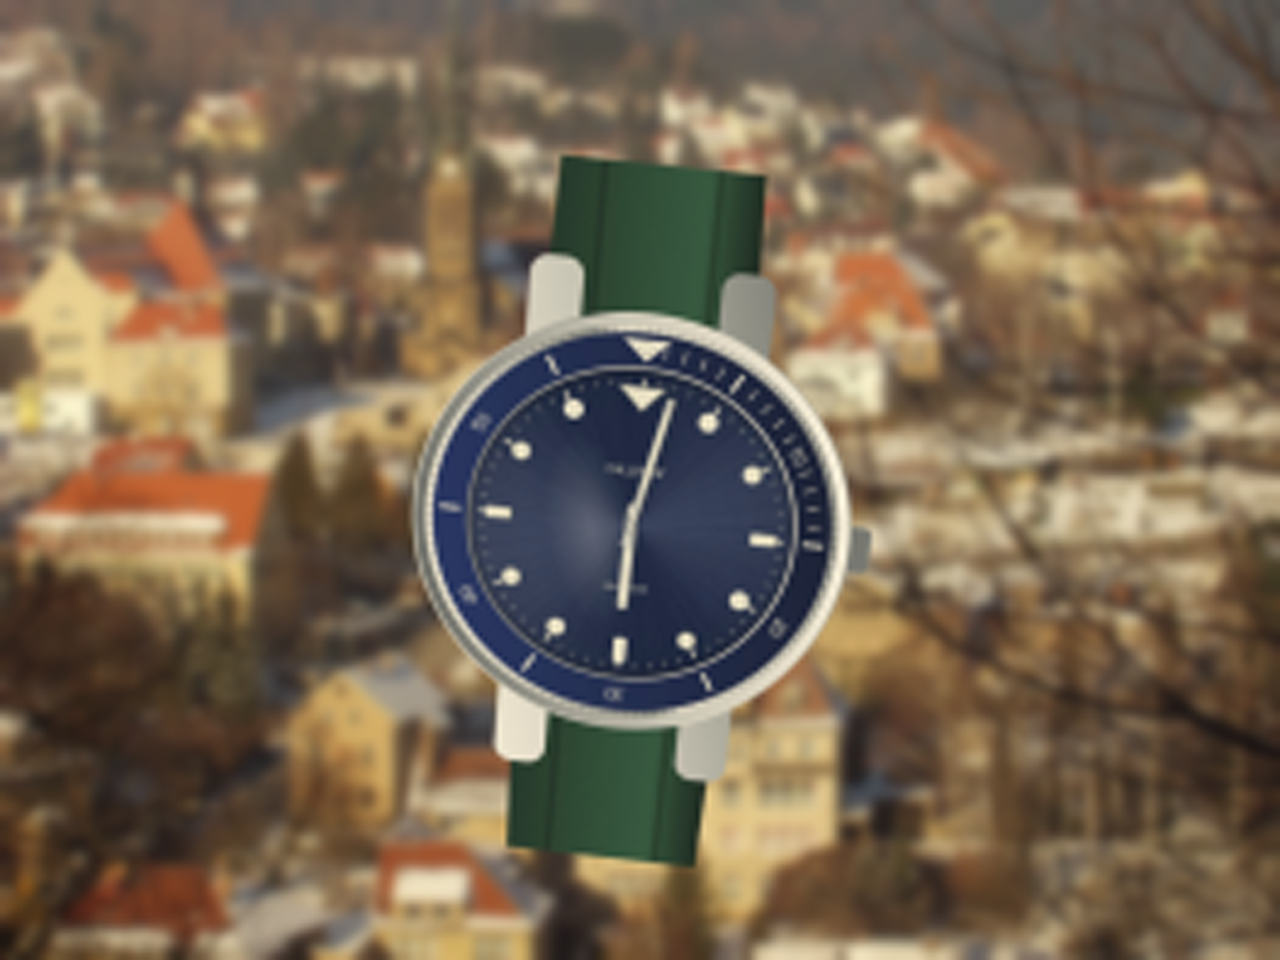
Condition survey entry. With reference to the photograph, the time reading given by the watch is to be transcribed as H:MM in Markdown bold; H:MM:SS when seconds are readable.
**6:02**
